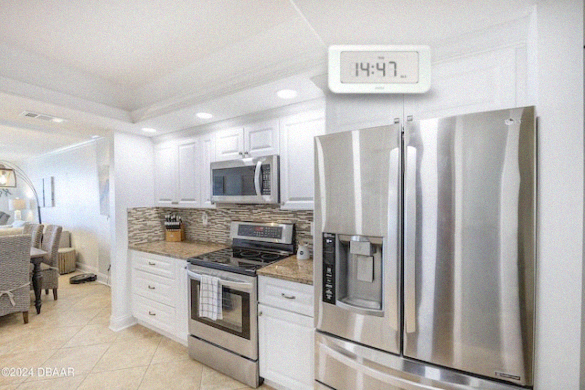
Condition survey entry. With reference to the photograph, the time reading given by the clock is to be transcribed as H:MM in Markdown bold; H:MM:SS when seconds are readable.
**14:47**
